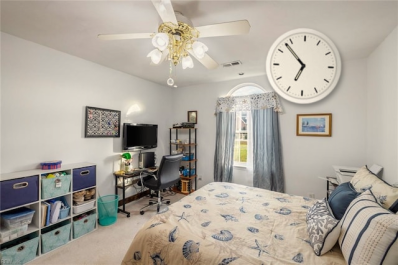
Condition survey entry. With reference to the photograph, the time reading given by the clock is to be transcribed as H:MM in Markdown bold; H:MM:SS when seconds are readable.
**6:53**
